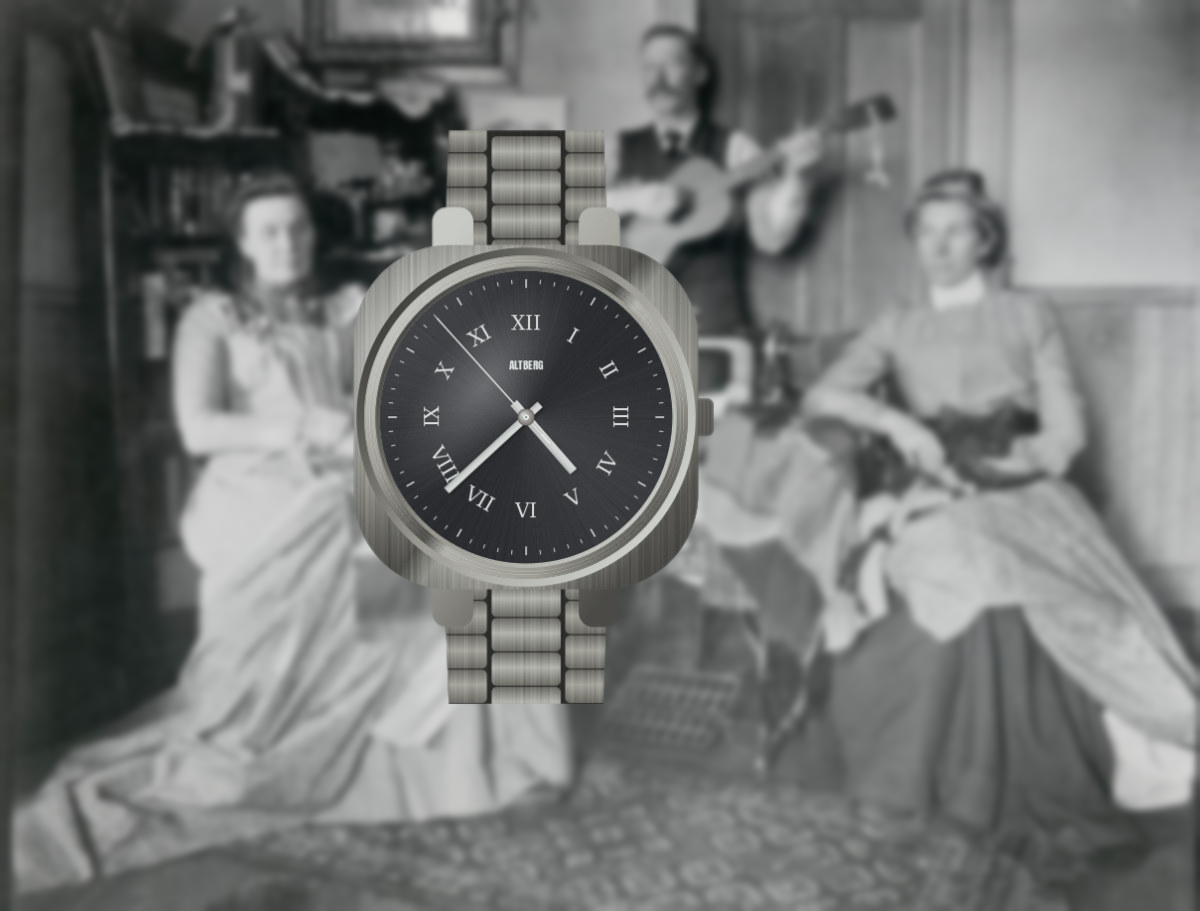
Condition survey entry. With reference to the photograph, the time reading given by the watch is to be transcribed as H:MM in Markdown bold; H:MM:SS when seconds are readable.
**4:37:53**
